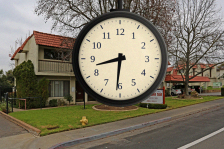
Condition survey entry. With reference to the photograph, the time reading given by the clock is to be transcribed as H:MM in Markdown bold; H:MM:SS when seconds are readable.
**8:31**
